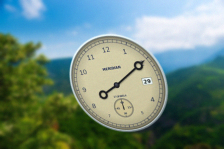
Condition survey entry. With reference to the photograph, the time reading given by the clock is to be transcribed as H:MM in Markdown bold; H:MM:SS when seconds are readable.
**8:10**
